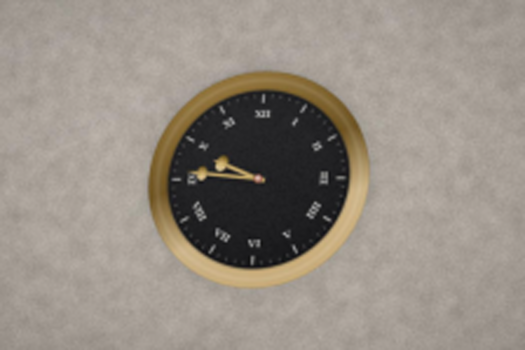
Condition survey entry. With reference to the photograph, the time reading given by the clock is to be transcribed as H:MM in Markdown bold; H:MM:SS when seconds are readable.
**9:46**
